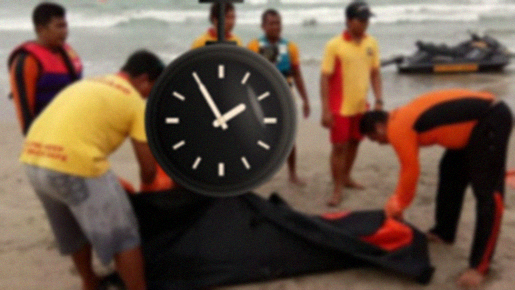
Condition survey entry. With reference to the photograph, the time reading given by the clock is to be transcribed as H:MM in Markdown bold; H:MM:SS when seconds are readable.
**1:55**
